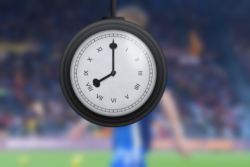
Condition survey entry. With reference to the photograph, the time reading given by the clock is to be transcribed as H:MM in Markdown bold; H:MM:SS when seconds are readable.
**8:00**
